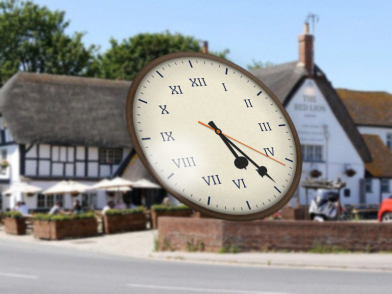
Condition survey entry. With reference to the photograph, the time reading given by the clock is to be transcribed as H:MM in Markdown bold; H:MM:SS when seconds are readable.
**5:24:21**
